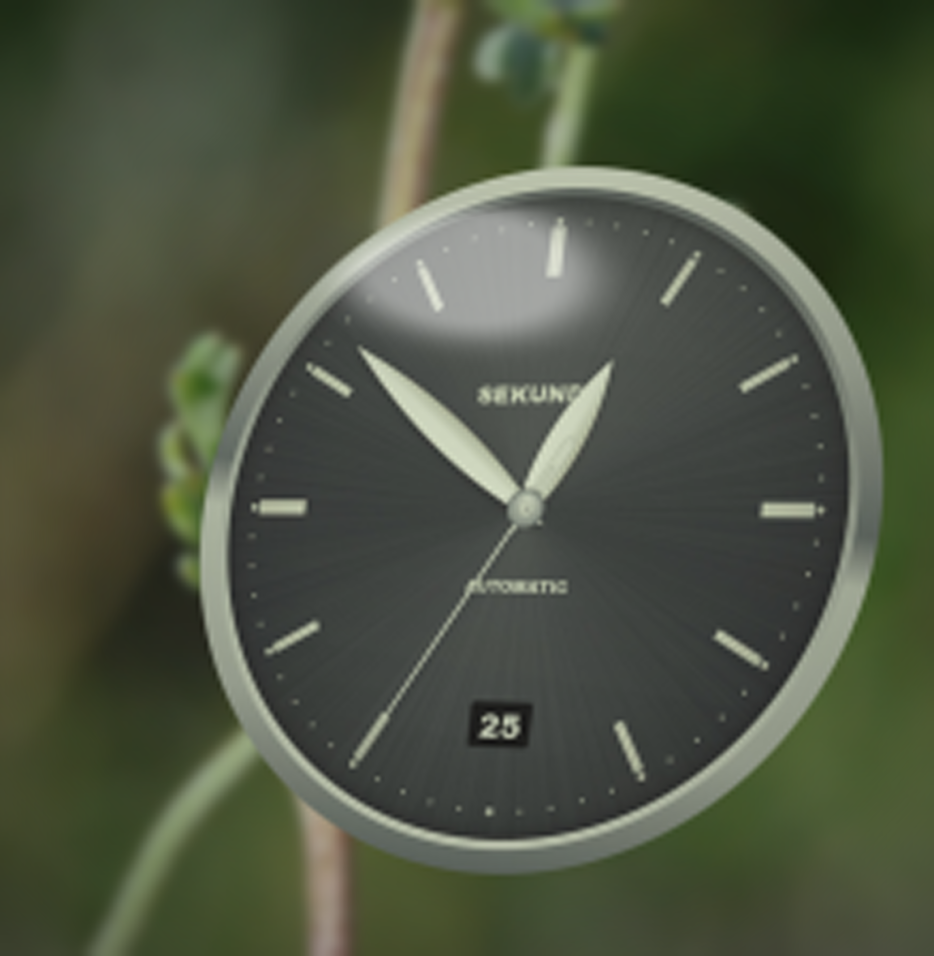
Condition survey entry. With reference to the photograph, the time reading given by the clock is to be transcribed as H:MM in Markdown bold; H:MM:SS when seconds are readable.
**12:51:35**
